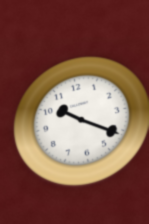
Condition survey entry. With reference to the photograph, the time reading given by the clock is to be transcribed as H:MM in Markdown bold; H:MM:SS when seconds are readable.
**10:21**
